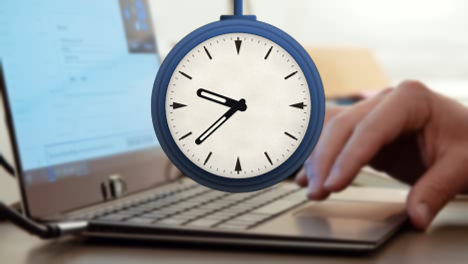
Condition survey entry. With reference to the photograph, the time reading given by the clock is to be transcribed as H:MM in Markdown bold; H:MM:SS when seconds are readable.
**9:38**
